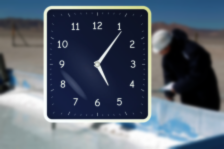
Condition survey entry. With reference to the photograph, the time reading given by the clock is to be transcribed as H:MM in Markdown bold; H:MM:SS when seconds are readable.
**5:06**
